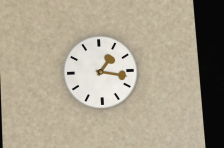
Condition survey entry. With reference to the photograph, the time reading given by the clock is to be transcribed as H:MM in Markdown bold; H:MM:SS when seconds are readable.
**1:17**
